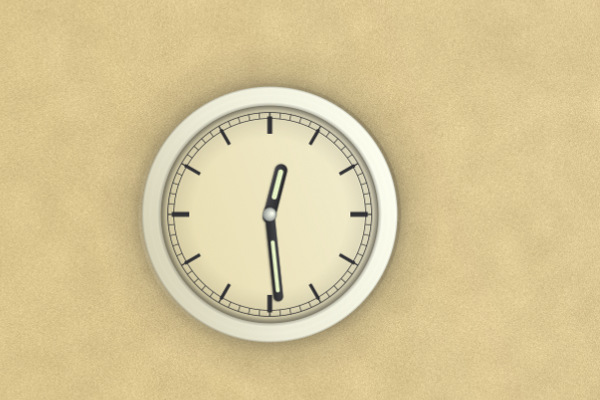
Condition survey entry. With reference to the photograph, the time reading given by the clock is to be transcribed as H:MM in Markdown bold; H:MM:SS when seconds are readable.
**12:29**
